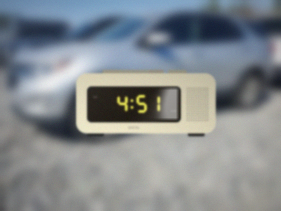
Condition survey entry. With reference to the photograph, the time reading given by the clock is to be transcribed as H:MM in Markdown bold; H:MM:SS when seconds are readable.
**4:51**
